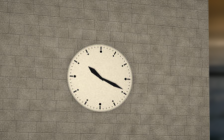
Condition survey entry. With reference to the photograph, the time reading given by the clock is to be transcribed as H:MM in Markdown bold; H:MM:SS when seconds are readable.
**10:19**
